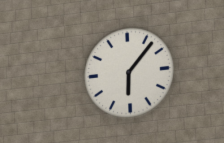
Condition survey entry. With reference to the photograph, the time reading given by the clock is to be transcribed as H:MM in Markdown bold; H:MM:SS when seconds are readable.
**6:07**
